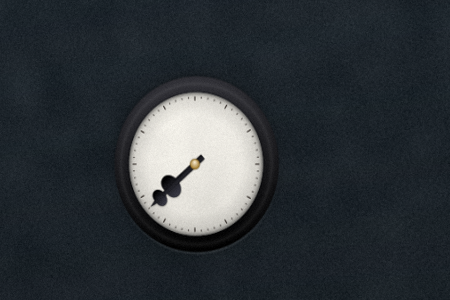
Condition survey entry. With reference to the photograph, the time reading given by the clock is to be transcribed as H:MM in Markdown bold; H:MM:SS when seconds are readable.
**7:38**
